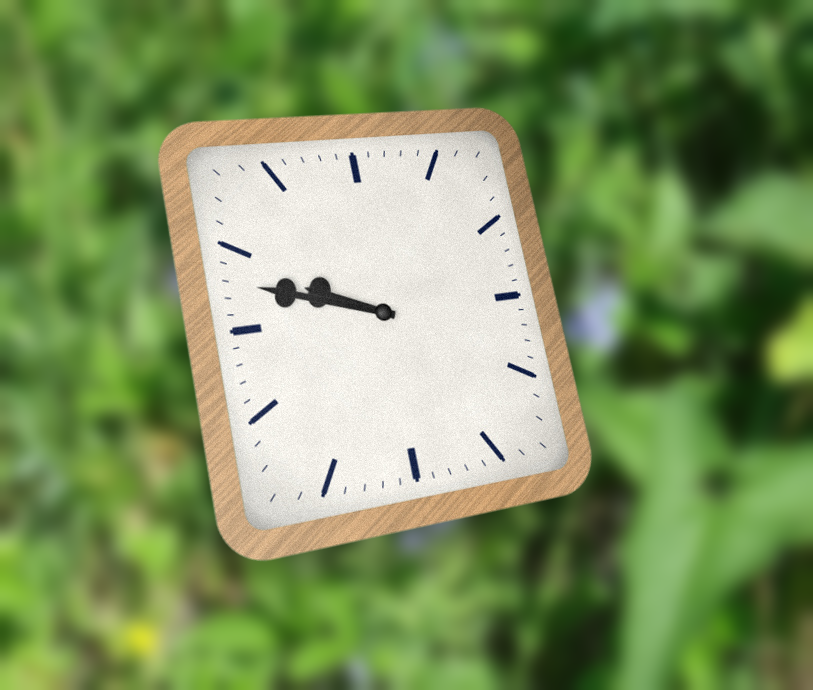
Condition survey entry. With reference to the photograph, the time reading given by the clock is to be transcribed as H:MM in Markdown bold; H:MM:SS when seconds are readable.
**9:48**
